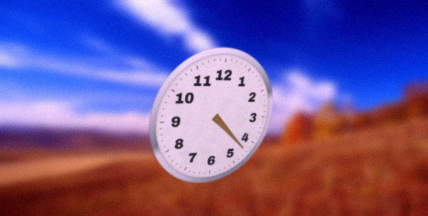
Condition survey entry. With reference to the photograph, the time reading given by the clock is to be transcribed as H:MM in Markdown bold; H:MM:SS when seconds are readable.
**4:22**
